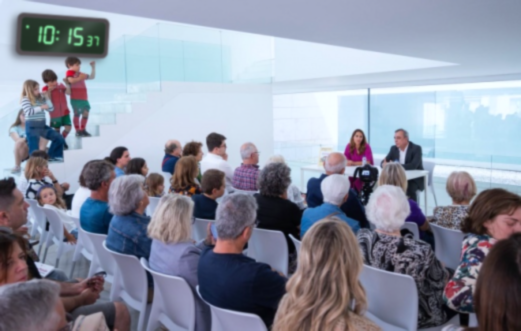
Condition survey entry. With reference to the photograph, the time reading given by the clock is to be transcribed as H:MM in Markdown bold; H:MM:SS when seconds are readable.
**10:15**
